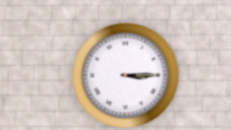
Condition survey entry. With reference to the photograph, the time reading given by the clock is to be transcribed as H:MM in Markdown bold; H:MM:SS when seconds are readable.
**3:15**
